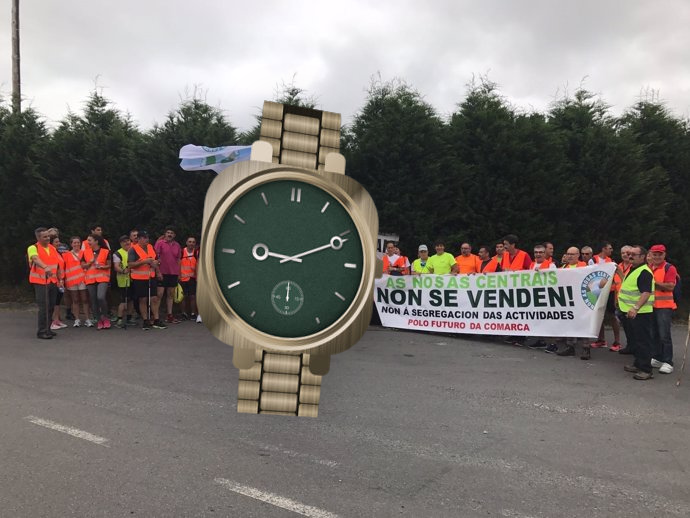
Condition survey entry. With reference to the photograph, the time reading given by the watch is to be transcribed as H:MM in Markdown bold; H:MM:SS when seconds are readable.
**9:11**
